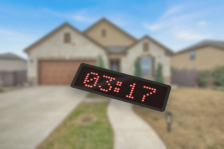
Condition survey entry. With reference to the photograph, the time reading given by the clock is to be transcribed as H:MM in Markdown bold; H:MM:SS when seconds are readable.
**3:17**
